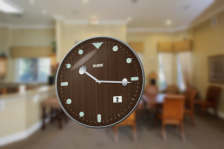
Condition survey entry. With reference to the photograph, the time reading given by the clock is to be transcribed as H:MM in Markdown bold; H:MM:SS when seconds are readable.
**10:16**
